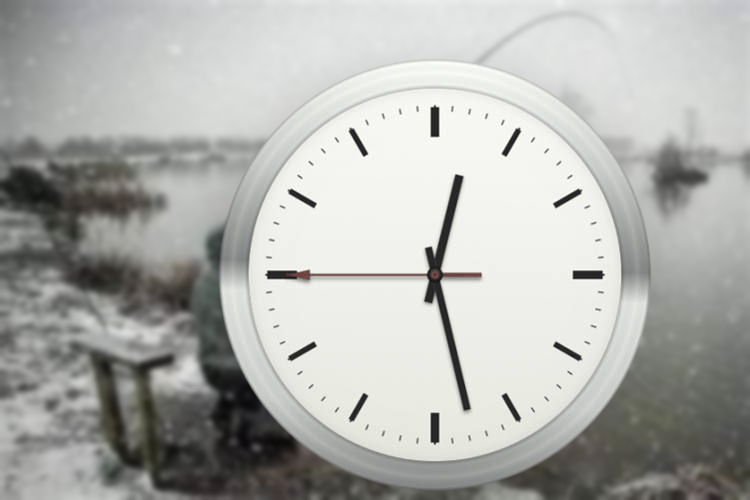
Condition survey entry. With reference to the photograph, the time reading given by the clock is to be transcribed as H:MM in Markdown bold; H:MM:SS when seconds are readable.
**12:27:45**
